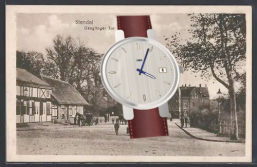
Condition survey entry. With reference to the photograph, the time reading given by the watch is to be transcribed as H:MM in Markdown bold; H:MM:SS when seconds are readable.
**4:04**
